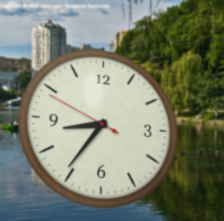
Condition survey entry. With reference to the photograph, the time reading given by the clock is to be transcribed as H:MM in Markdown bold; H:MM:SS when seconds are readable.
**8:35:49**
